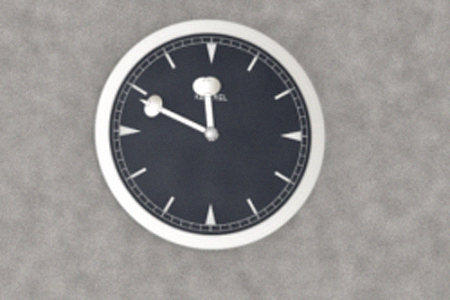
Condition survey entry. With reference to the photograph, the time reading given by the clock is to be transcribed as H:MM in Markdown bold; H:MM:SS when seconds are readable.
**11:49**
